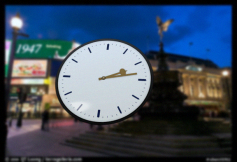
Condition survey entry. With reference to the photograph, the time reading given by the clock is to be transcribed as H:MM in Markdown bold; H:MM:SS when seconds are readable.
**2:13**
